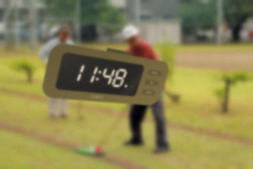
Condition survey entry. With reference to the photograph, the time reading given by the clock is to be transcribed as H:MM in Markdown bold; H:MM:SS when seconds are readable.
**11:48**
